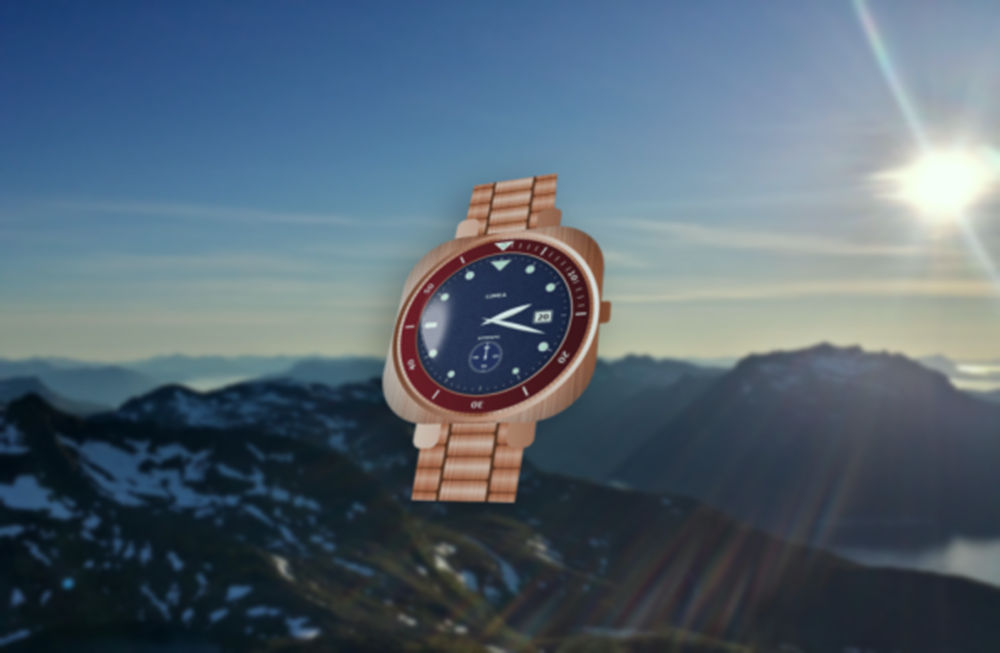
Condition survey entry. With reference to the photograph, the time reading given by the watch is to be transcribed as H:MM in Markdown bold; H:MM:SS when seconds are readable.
**2:18**
